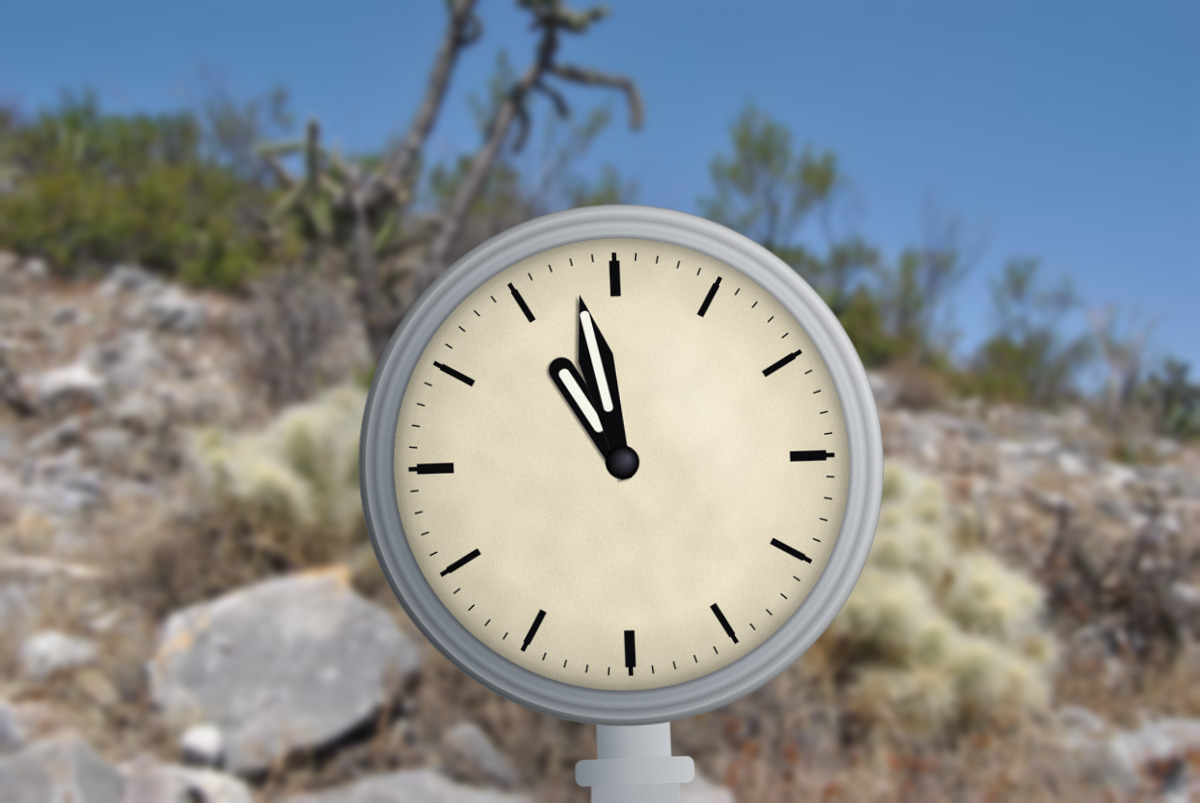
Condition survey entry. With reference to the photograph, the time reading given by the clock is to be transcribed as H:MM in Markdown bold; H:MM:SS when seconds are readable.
**10:58**
